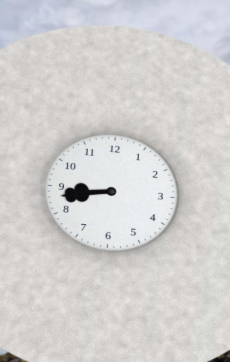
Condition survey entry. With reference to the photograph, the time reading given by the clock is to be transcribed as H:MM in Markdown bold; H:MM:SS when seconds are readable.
**8:43**
